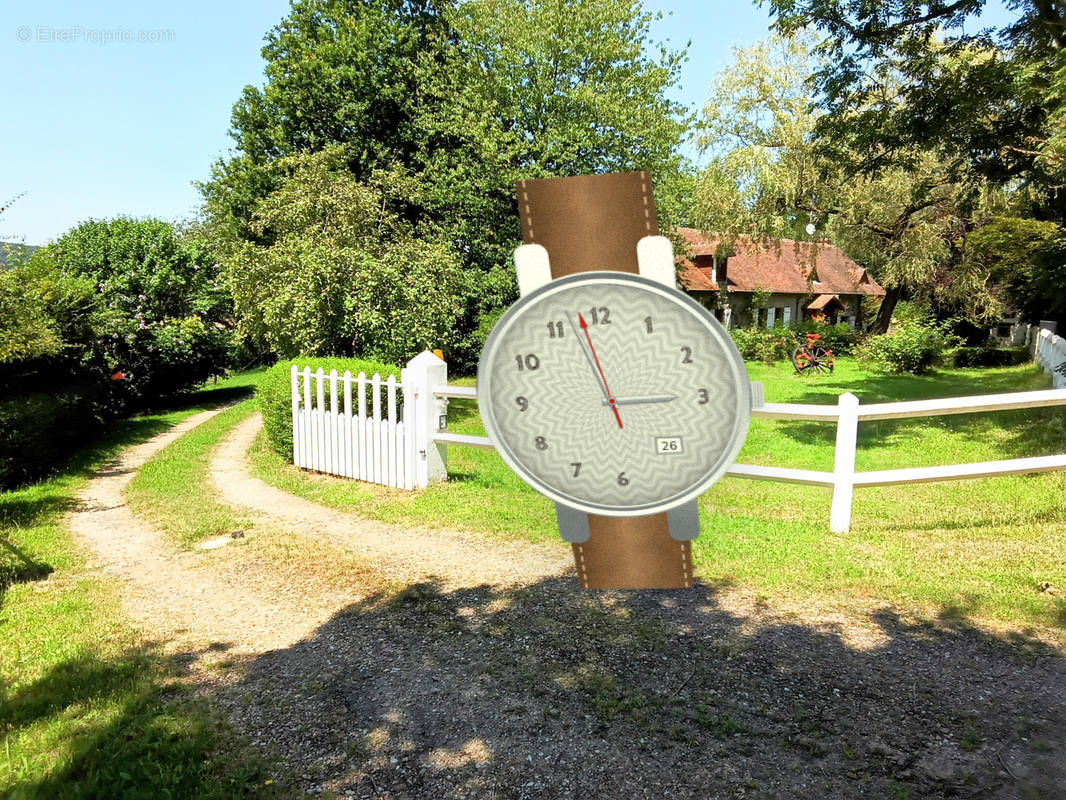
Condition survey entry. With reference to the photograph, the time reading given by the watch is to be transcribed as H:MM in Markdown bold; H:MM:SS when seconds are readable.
**2:56:58**
